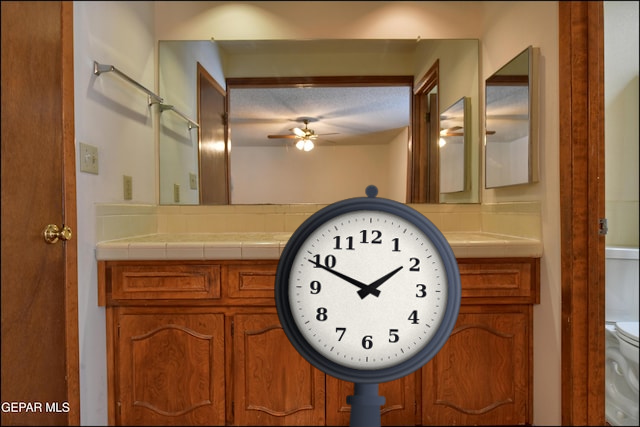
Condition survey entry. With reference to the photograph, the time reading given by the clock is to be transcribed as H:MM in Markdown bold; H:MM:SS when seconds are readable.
**1:49**
